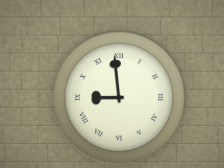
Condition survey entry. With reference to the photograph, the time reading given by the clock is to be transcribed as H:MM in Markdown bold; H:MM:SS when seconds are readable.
**8:59**
